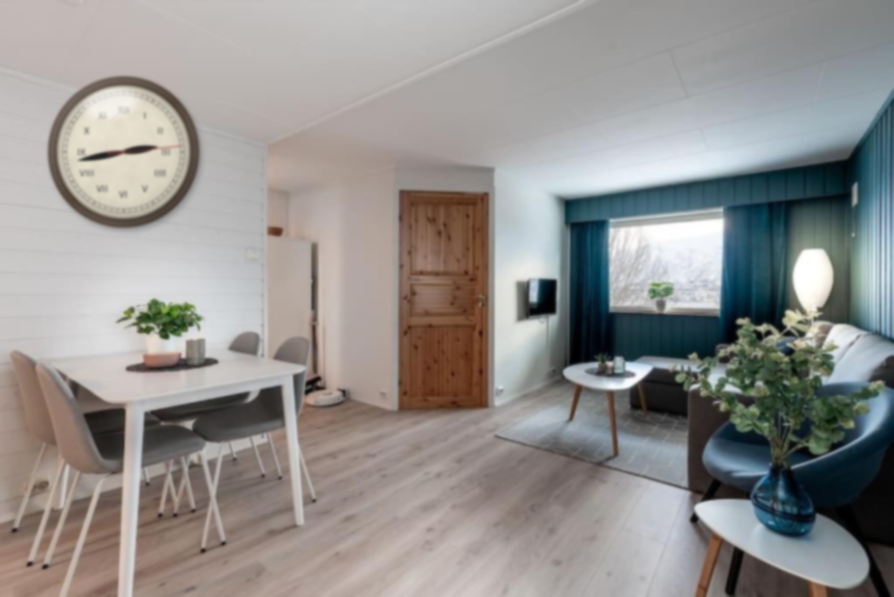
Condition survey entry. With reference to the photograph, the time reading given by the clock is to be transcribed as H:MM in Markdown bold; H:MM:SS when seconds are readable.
**2:43:14**
